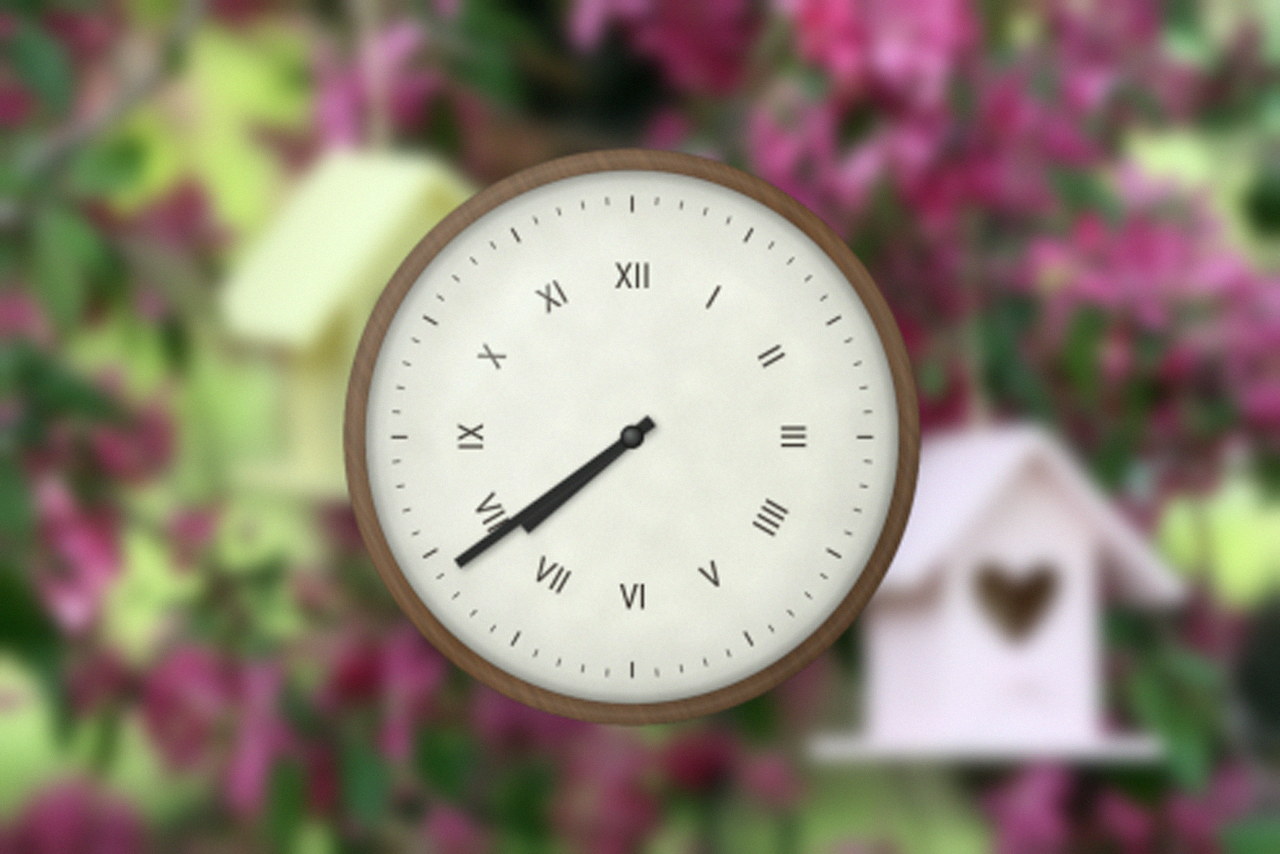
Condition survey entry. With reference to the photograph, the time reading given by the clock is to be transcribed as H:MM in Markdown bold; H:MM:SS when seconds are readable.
**7:39**
